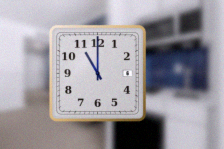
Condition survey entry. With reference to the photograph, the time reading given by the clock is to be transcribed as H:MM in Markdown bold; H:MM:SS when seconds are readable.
**11:00**
